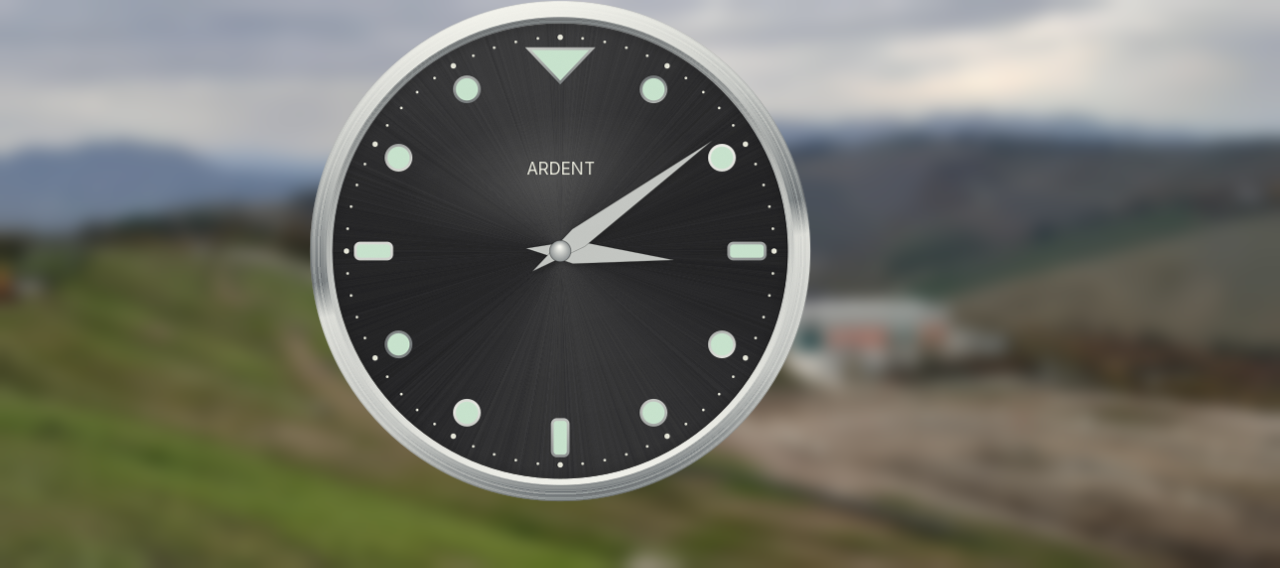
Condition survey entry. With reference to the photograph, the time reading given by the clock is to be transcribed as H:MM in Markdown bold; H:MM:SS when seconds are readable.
**3:09**
